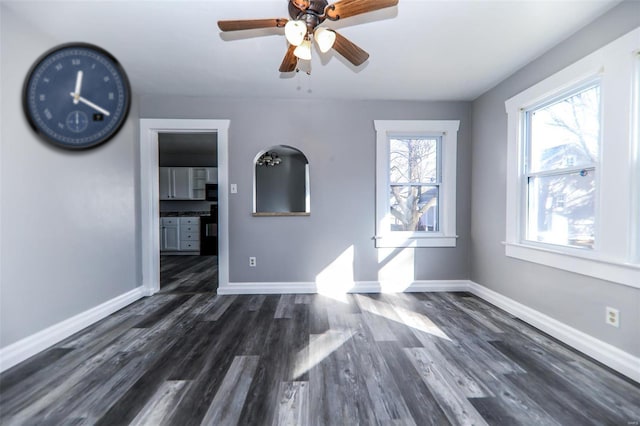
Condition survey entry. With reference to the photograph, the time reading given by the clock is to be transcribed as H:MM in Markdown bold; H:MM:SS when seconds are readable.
**12:20**
